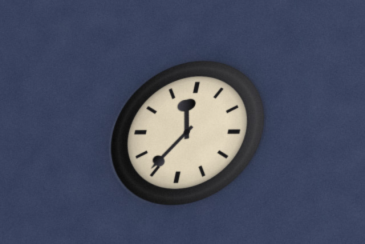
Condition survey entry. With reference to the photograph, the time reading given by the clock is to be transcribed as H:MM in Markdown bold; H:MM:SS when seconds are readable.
**11:36**
